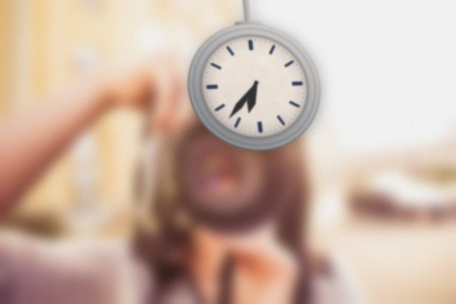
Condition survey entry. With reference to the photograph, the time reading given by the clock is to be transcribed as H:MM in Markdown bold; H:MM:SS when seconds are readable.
**6:37**
